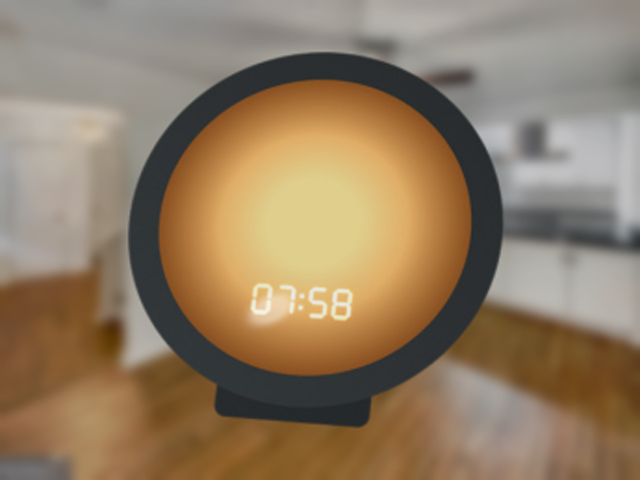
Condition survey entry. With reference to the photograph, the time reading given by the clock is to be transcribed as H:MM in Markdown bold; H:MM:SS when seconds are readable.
**7:58**
